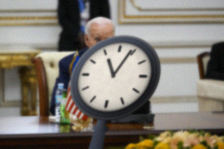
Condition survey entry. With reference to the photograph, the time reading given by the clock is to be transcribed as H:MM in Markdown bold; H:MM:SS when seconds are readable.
**11:04**
